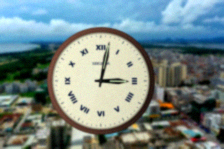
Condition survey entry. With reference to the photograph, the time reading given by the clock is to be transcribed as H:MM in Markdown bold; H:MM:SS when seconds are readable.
**3:02**
